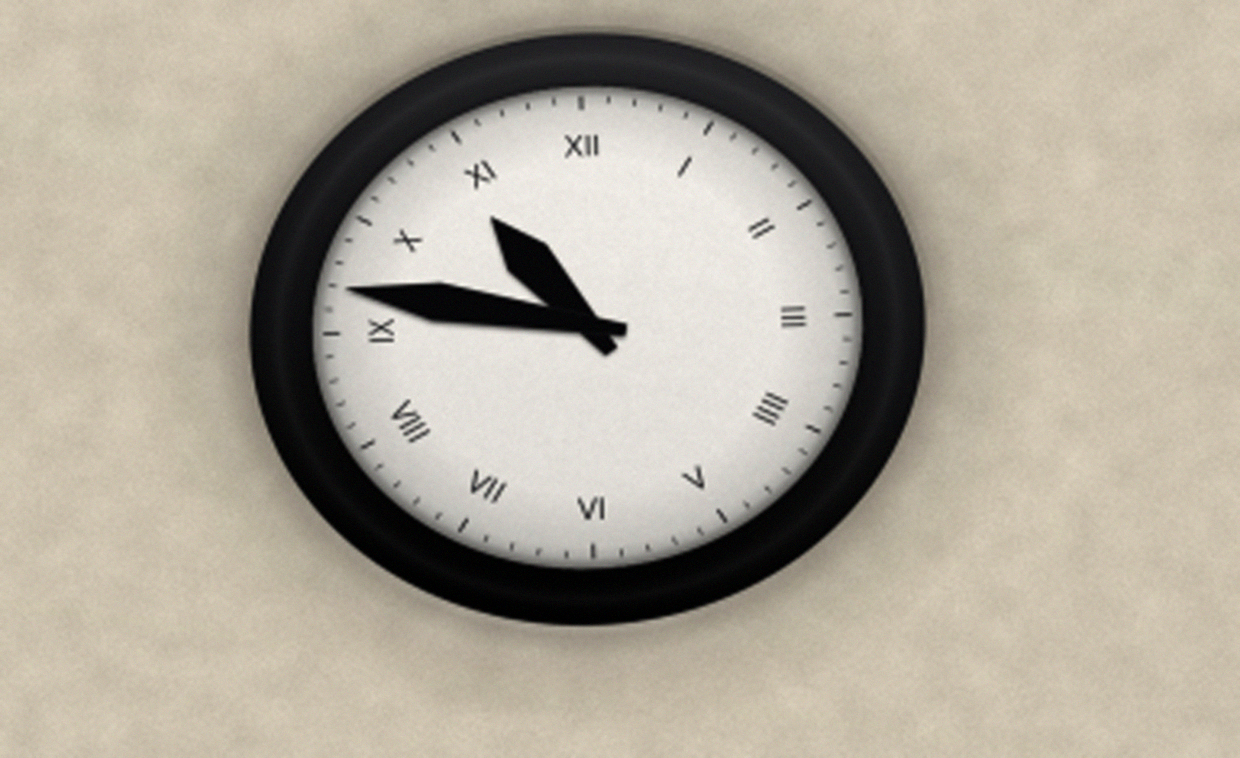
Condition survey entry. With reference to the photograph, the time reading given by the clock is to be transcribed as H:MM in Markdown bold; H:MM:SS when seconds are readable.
**10:47**
